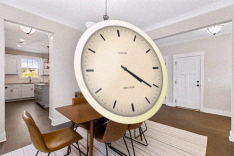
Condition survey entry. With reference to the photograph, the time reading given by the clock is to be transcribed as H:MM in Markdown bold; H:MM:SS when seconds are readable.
**4:21**
